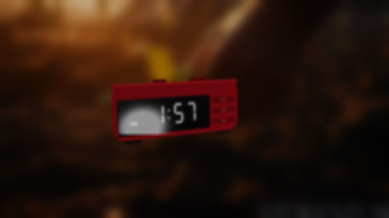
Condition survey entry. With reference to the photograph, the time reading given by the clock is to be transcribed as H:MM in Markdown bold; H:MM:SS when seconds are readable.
**1:57**
